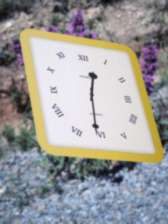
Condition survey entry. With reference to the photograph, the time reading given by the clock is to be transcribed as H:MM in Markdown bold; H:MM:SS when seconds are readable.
**12:31**
